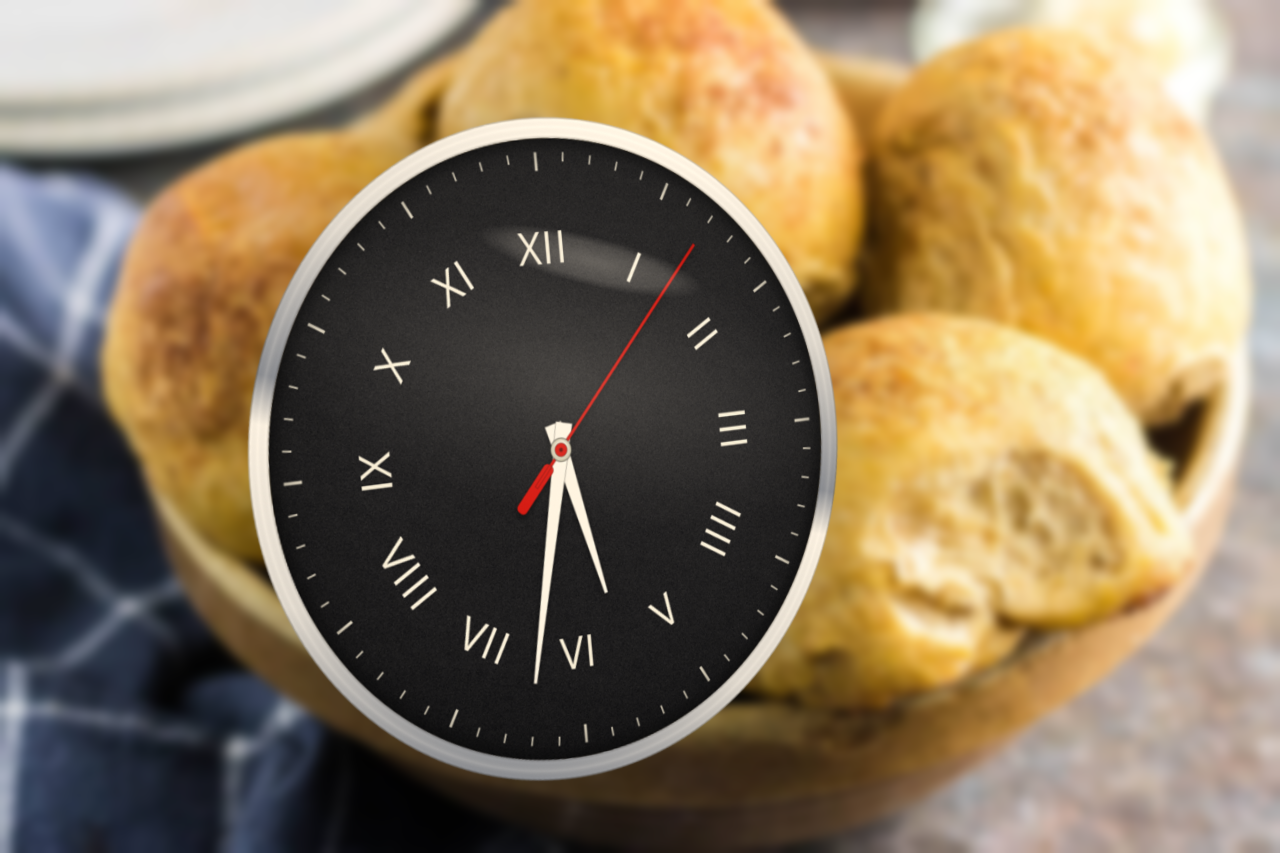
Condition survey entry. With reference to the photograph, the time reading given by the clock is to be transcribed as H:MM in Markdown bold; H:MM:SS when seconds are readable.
**5:32:07**
